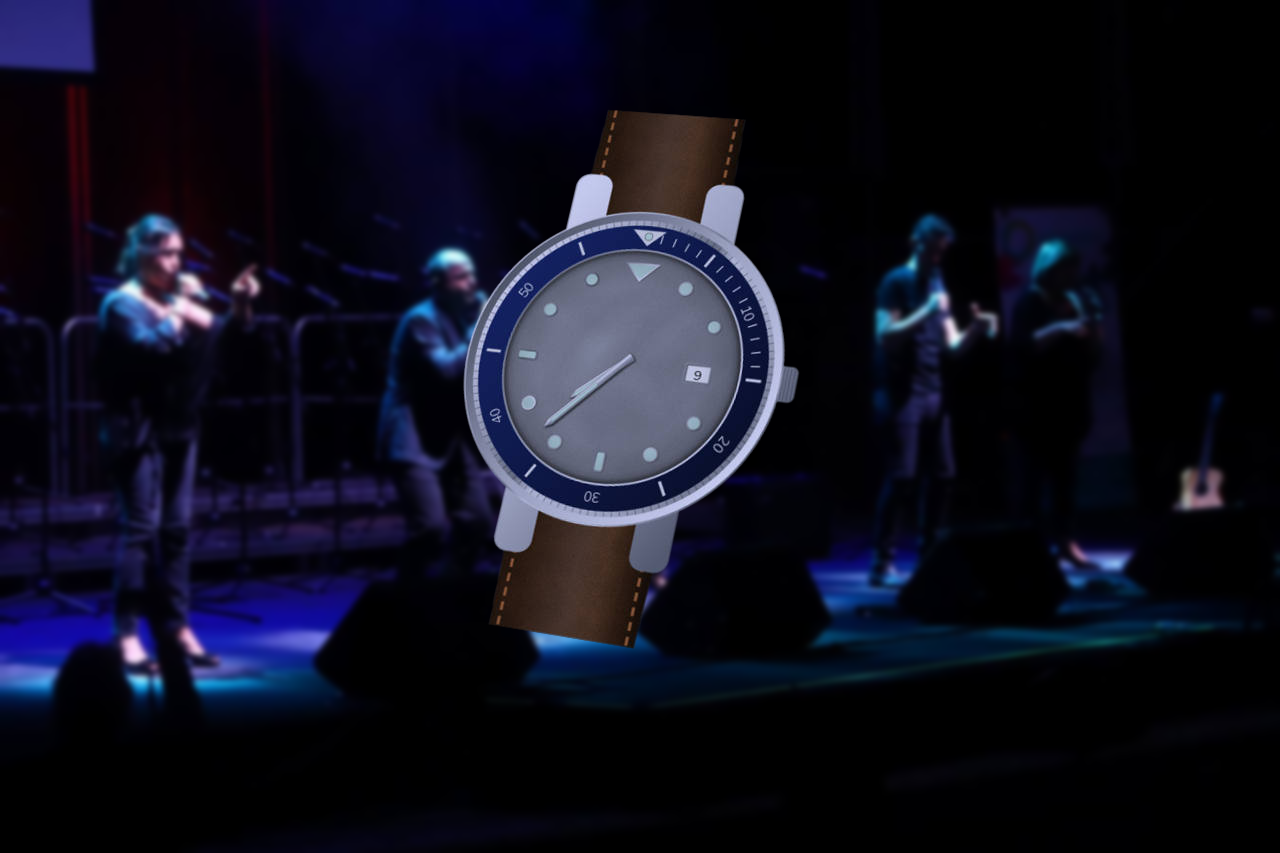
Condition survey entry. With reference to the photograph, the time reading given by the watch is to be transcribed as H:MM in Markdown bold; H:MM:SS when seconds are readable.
**7:37**
